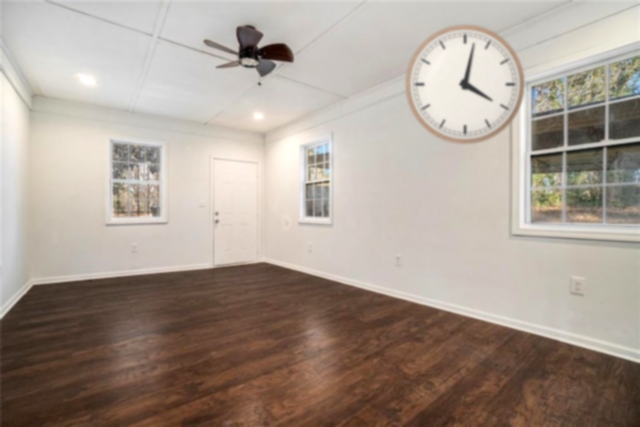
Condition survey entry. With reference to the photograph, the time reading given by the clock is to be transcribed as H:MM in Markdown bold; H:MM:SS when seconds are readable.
**4:02**
